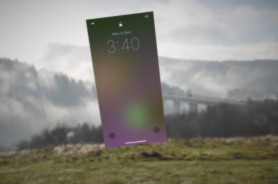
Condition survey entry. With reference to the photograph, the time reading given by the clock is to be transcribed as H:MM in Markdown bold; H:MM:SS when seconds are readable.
**3:40**
